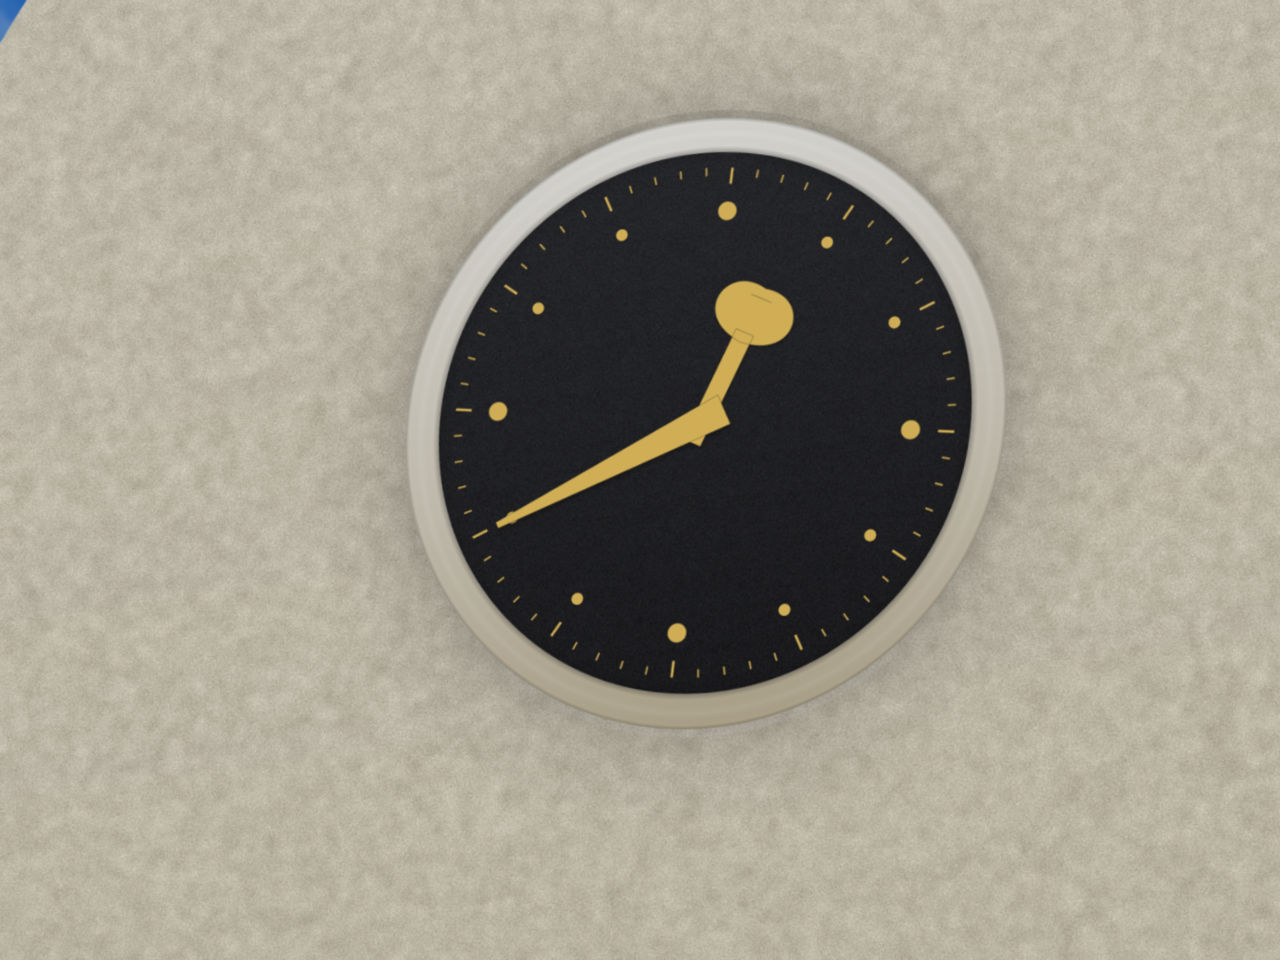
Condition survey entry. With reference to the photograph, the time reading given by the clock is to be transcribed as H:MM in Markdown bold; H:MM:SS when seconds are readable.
**12:40**
